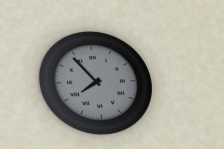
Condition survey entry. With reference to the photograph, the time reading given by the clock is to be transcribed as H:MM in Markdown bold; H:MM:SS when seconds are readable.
**7:54**
